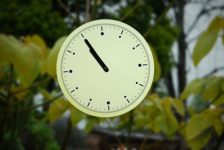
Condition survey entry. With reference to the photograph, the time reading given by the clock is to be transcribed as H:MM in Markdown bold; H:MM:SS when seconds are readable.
**10:55**
